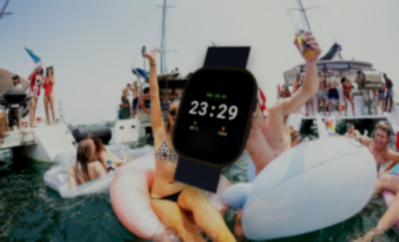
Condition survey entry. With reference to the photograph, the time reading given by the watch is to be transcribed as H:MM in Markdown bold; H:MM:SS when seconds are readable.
**23:29**
